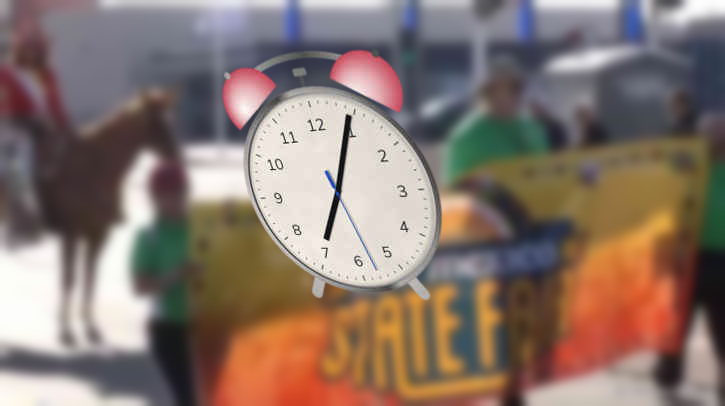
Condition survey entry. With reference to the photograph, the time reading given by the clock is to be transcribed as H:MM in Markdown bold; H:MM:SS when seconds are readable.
**7:04:28**
